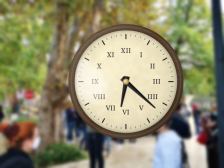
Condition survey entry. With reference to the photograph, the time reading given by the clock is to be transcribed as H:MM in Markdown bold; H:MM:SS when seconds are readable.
**6:22**
